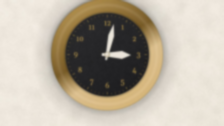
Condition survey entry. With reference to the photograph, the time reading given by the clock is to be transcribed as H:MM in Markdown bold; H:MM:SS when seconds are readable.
**3:02**
